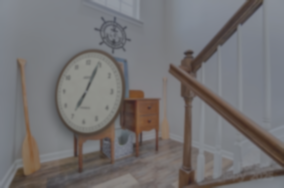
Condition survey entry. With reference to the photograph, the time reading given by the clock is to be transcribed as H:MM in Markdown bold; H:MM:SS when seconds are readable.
**7:04**
